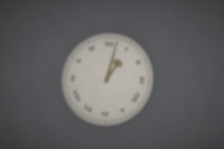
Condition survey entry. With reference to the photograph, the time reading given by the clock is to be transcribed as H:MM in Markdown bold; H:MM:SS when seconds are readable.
**1:02**
